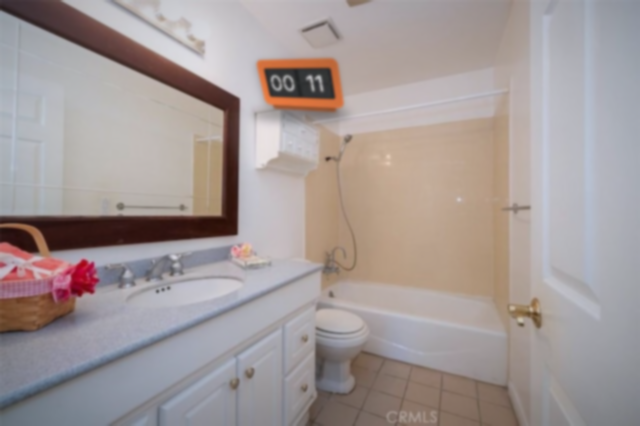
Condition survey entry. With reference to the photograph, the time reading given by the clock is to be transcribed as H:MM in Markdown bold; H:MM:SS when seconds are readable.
**0:11**
